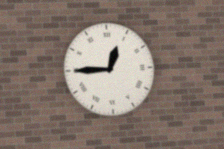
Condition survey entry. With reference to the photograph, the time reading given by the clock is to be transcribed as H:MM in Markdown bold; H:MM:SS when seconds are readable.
**12:45**
